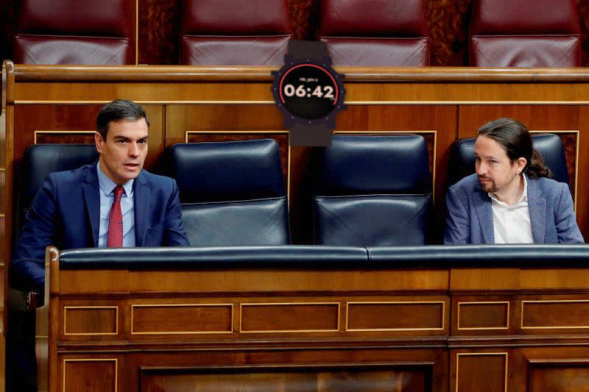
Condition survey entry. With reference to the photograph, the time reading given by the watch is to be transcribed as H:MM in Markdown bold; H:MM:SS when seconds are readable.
**6:42**
